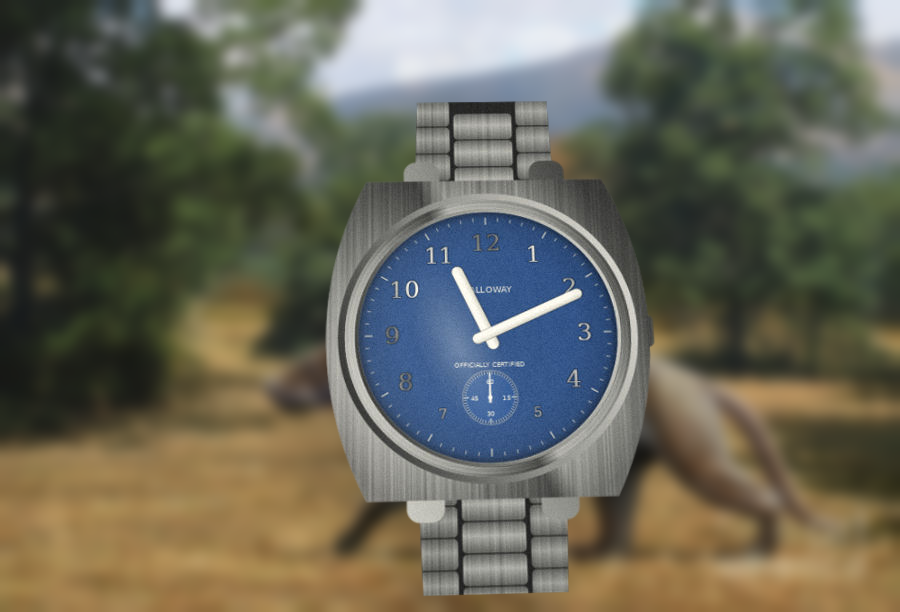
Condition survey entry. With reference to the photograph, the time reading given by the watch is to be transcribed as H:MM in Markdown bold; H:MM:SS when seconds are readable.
**11:11**
